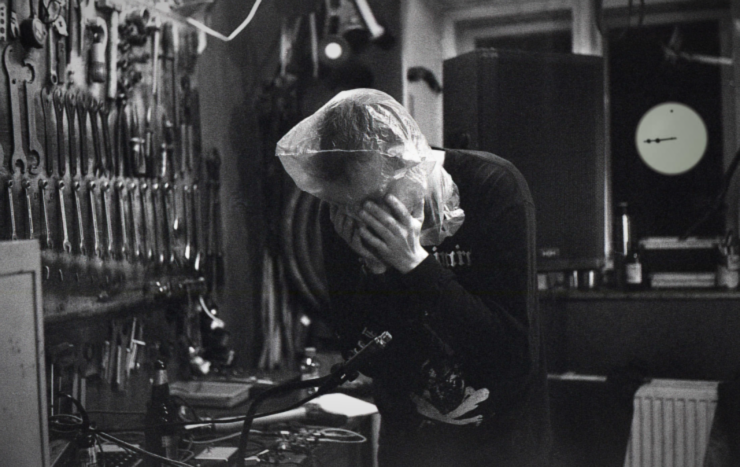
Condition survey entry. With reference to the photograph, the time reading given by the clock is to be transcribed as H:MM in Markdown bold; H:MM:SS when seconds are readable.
**8:44**
